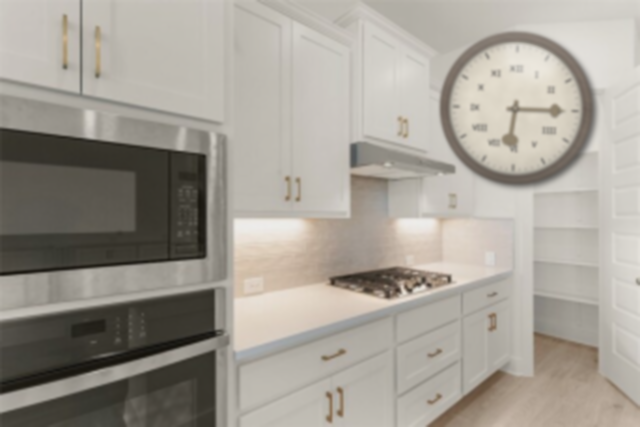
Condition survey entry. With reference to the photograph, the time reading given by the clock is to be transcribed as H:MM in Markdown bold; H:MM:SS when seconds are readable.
**6:15**
